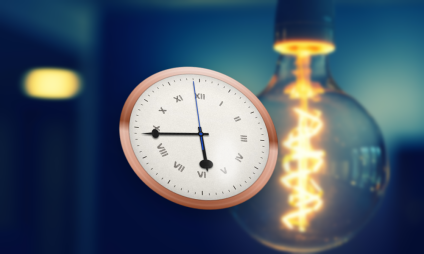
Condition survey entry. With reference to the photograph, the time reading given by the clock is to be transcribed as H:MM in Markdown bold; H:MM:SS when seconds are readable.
**5:43:59**
